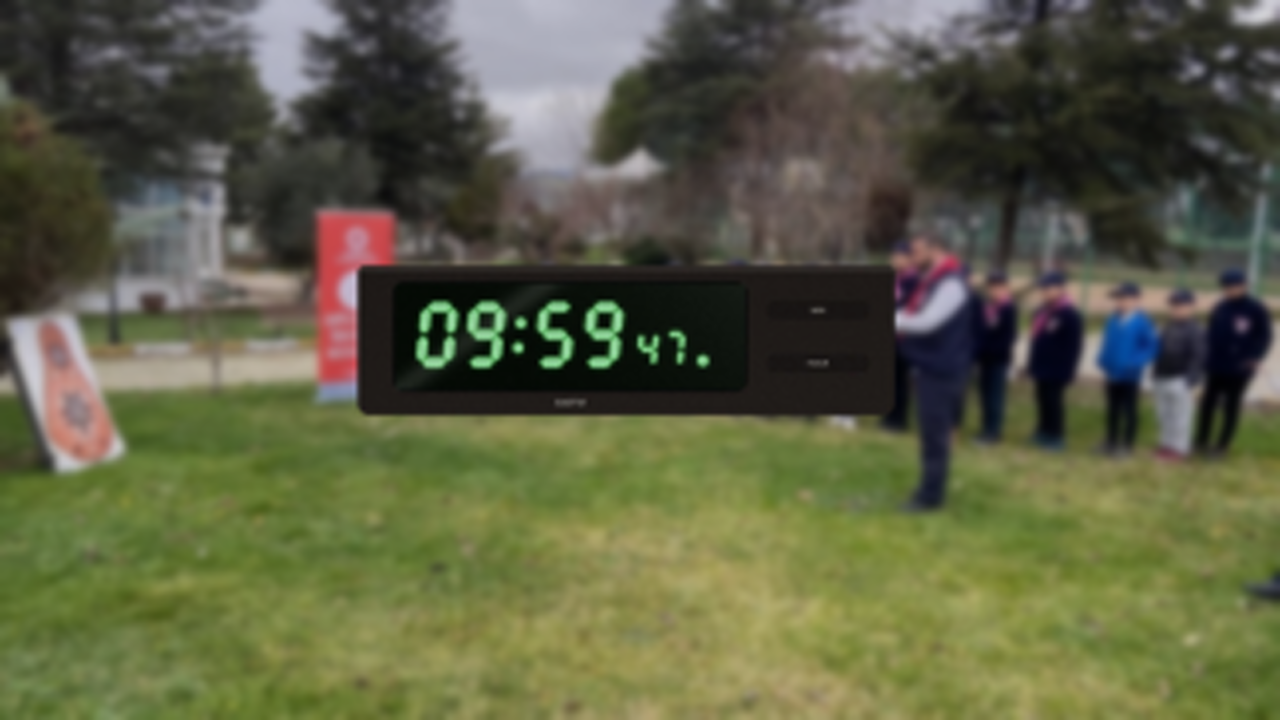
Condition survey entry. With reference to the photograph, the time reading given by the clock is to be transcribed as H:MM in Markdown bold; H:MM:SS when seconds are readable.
**9:59:47**
